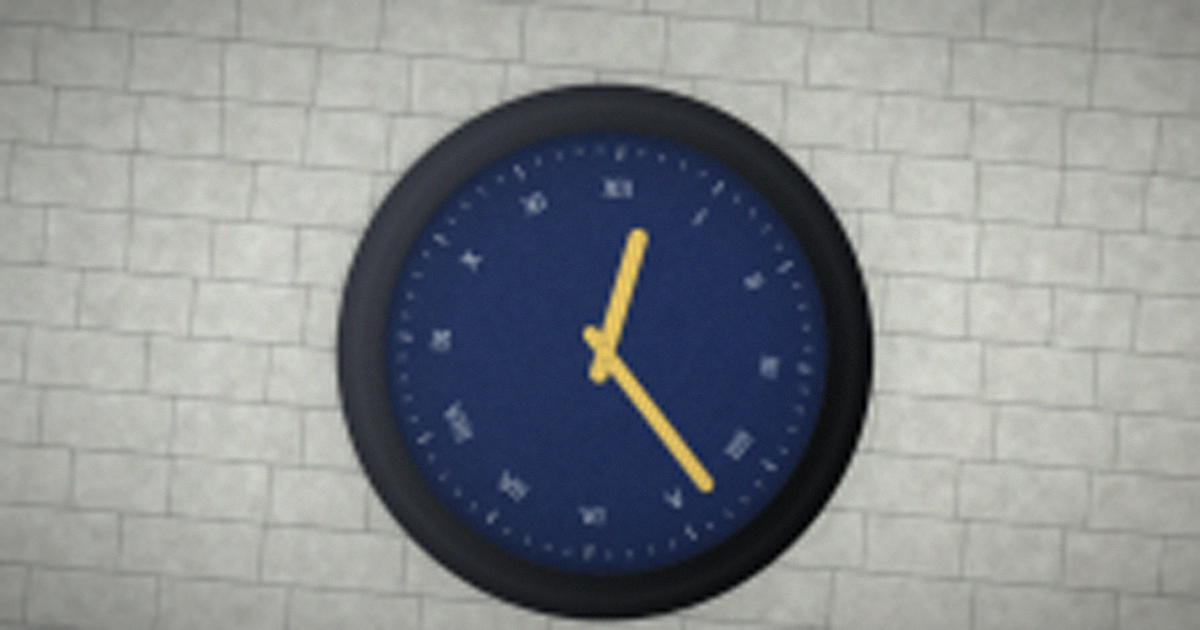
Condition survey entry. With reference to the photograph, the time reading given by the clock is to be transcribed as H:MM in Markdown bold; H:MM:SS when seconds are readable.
**12:23**
